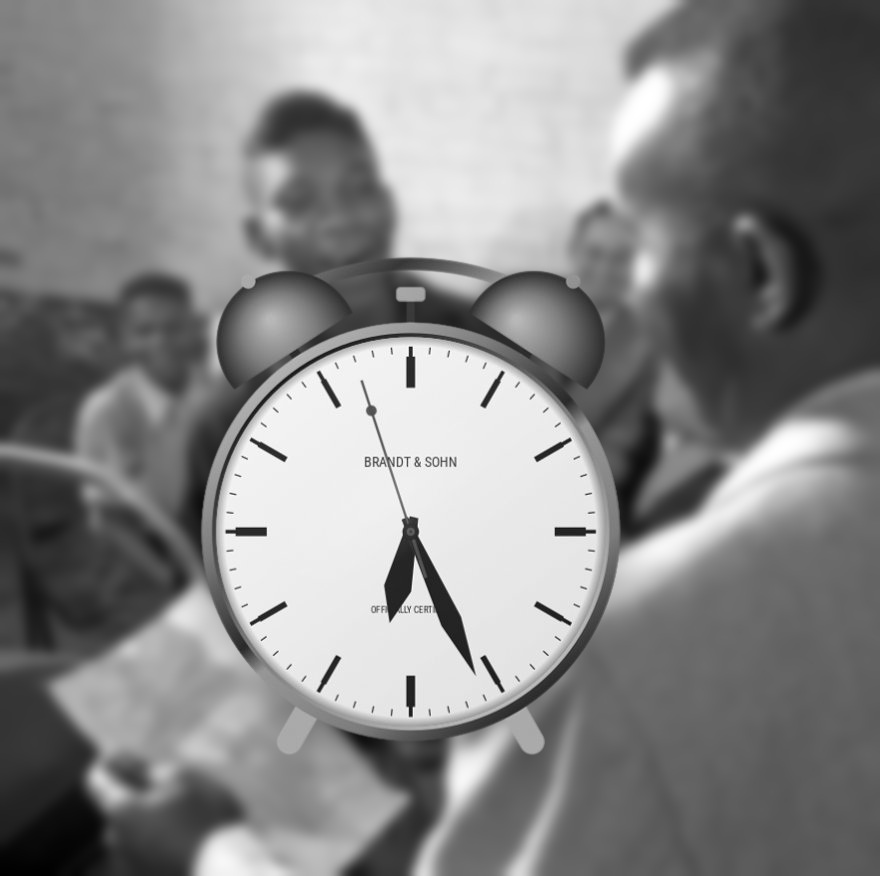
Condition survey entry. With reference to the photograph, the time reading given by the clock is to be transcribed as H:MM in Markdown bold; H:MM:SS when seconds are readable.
**6:25:57**
